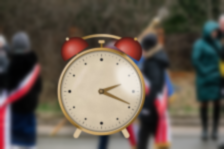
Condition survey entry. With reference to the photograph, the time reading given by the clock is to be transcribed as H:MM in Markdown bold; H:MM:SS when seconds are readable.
**2:19**
